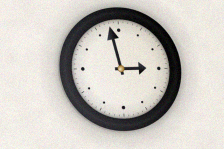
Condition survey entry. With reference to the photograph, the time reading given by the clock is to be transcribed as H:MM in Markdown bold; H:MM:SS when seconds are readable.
**2:58**
